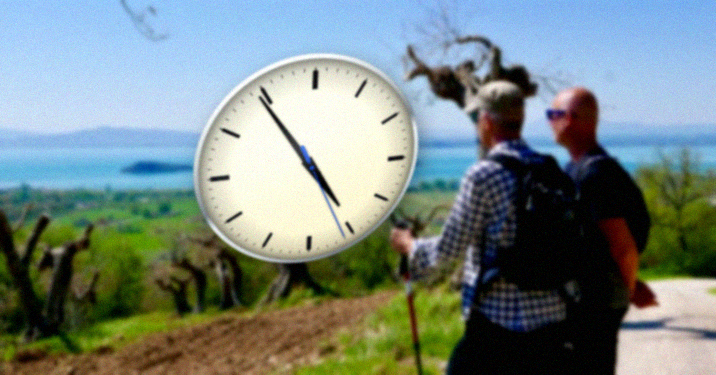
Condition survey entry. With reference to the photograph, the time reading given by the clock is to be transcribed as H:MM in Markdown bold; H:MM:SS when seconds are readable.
**4:54:26**
